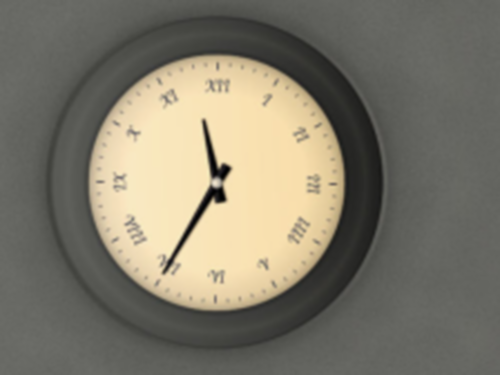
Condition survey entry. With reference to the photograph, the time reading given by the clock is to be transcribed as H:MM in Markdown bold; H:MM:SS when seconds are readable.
**11:35**
